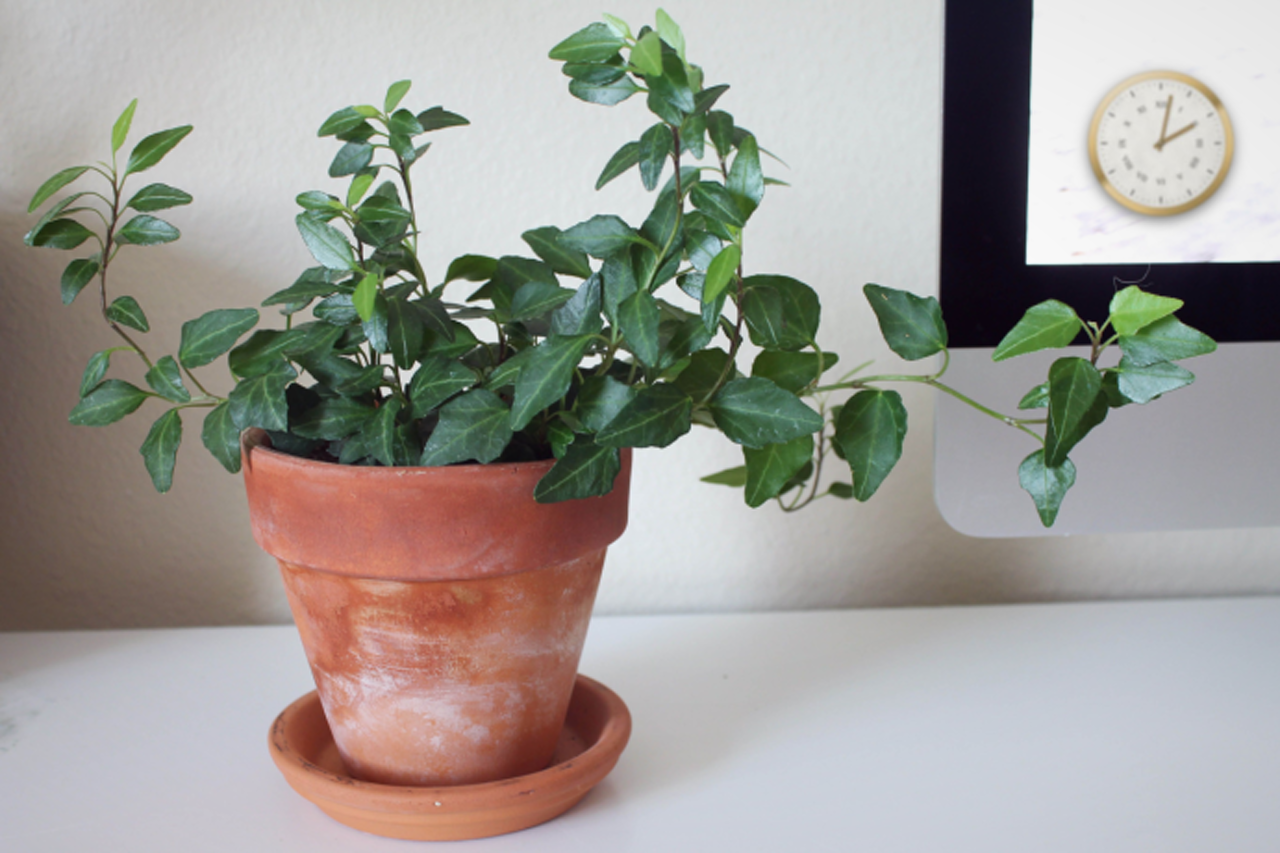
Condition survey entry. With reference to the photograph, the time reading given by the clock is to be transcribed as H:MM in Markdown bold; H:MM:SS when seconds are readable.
**2:02**
